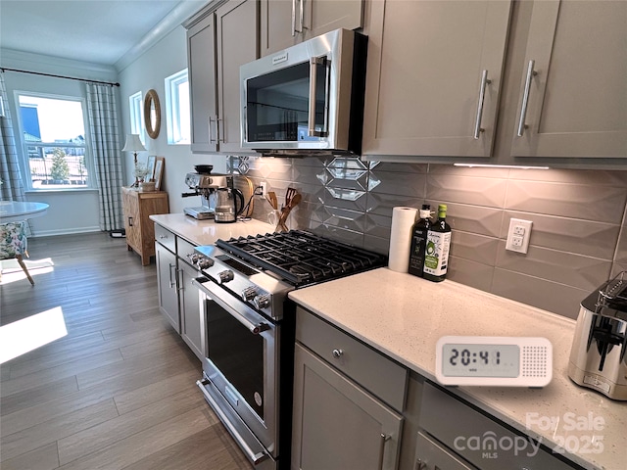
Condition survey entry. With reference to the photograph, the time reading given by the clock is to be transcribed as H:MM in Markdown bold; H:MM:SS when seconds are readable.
**20:41**
